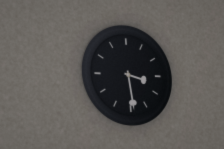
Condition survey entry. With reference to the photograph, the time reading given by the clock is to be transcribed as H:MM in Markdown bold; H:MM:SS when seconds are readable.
**3:29**
